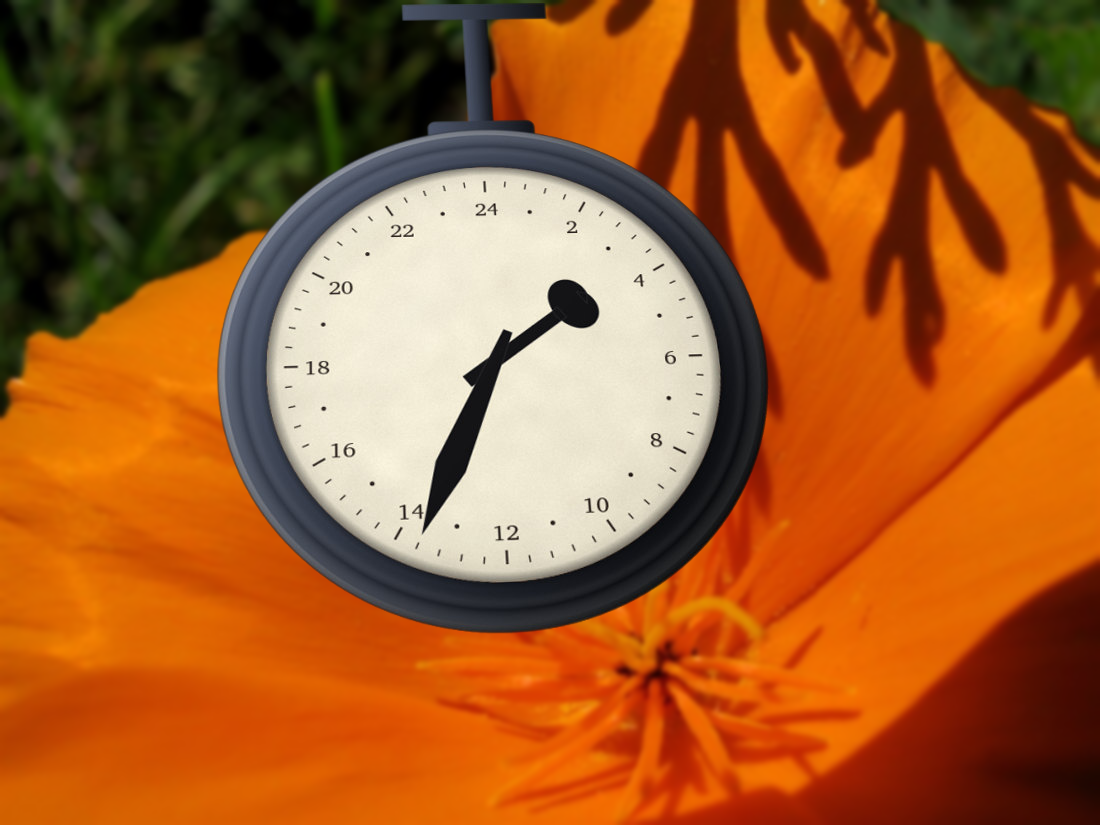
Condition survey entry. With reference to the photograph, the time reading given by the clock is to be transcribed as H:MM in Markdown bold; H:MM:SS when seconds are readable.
**3:34**
